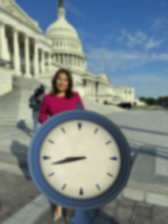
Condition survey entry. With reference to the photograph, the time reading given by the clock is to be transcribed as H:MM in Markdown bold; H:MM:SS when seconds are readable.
**8:43**
